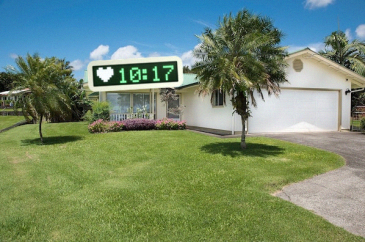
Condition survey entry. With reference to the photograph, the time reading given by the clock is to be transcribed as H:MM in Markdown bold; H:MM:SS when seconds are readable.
**10:17**
